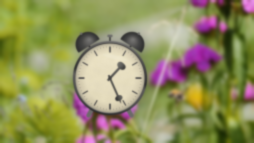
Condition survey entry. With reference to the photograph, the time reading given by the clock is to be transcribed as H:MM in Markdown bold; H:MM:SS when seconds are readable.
**1:26**
